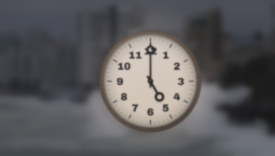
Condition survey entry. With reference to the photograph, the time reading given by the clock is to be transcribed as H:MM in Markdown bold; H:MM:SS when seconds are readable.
**5:00**
